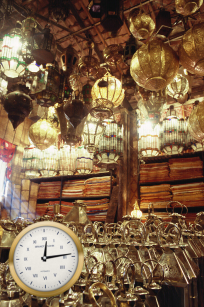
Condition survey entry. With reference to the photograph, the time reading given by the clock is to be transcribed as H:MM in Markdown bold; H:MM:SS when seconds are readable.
**12:14**
